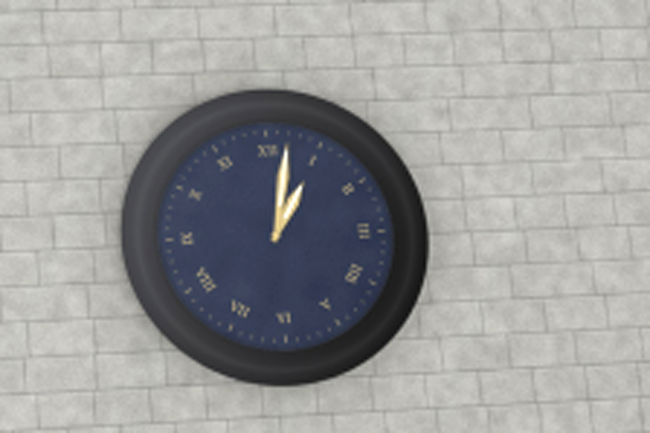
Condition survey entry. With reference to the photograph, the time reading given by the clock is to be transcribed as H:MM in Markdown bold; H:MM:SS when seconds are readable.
**1:02**
